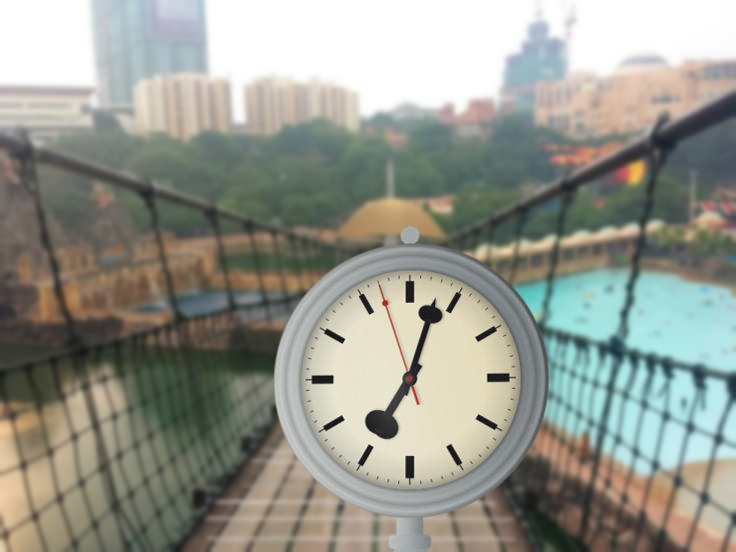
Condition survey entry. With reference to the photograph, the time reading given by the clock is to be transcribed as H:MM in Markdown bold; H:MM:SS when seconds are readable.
**7:02:57**
